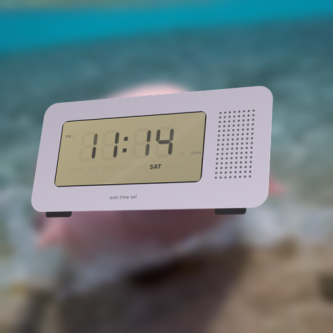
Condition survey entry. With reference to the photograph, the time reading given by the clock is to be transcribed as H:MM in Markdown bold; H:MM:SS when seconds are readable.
**11:14**
